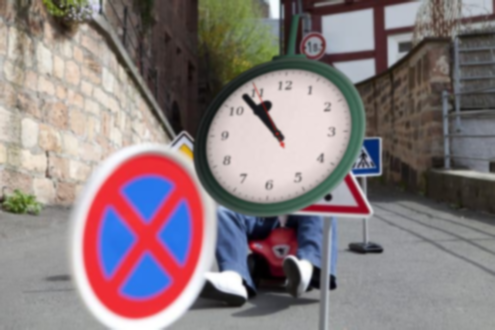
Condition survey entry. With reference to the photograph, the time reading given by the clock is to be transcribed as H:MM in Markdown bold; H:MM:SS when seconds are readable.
**10:52:55**
